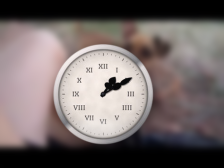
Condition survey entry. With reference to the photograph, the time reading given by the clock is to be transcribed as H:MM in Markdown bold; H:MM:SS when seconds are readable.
**1:10**
